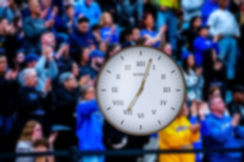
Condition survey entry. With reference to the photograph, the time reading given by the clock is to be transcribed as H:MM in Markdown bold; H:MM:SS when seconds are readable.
**7:03**
